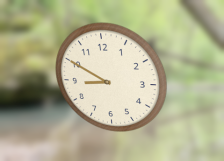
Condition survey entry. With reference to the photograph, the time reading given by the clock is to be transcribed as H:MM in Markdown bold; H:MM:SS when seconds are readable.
**8:50**
